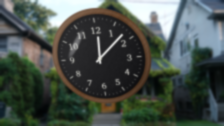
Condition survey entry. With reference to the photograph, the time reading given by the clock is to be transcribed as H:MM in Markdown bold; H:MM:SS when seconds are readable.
**12:08**
